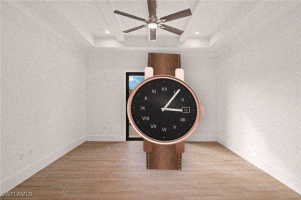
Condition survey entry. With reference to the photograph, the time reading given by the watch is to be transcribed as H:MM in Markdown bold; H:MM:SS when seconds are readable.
**3:06**
